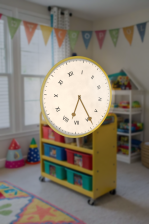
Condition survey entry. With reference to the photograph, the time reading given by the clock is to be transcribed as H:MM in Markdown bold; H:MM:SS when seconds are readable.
**7:29**
